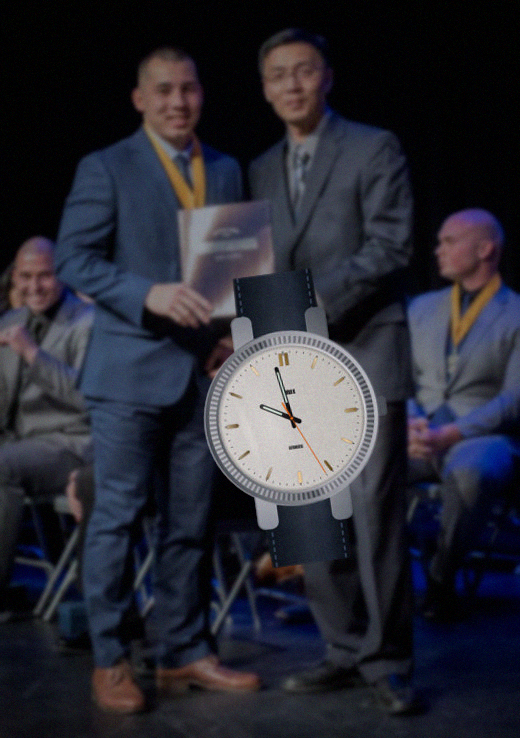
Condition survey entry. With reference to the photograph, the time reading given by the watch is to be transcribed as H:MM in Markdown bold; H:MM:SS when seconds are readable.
**9:58:26**
